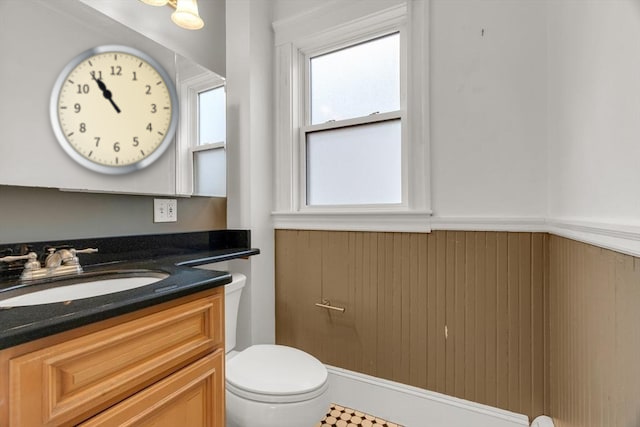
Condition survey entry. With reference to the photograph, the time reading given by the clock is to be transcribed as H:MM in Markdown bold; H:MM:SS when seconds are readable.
**10:54**
